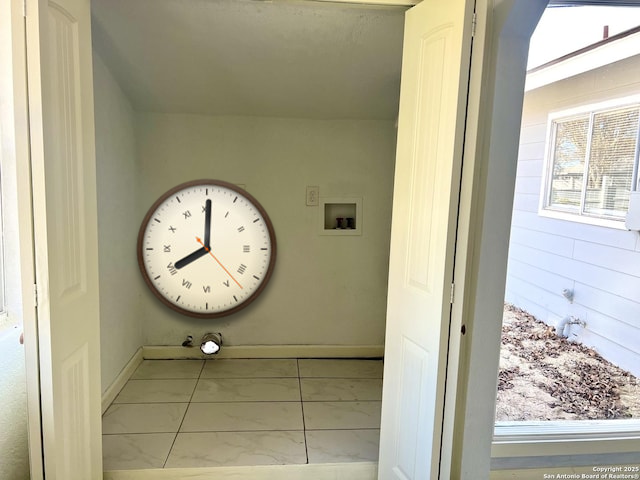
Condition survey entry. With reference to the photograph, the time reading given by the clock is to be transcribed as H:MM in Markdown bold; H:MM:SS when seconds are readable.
**8:00:23**
